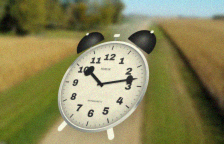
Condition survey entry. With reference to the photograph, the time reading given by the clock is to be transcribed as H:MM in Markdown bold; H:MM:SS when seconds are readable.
**10:13**
